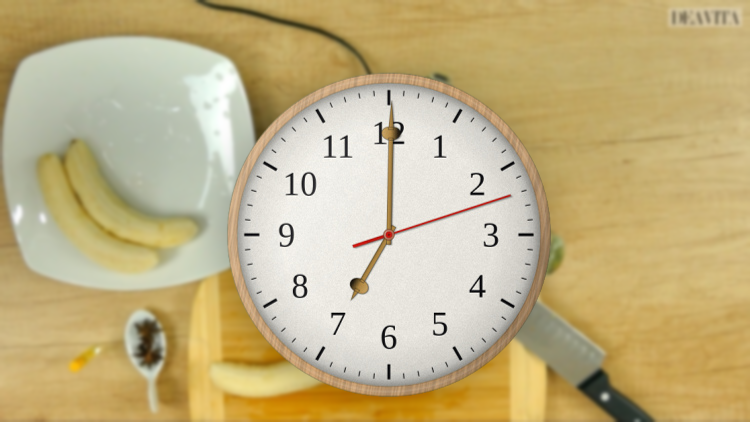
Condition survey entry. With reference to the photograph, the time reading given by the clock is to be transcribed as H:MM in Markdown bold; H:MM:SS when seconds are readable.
**7:00:12**
